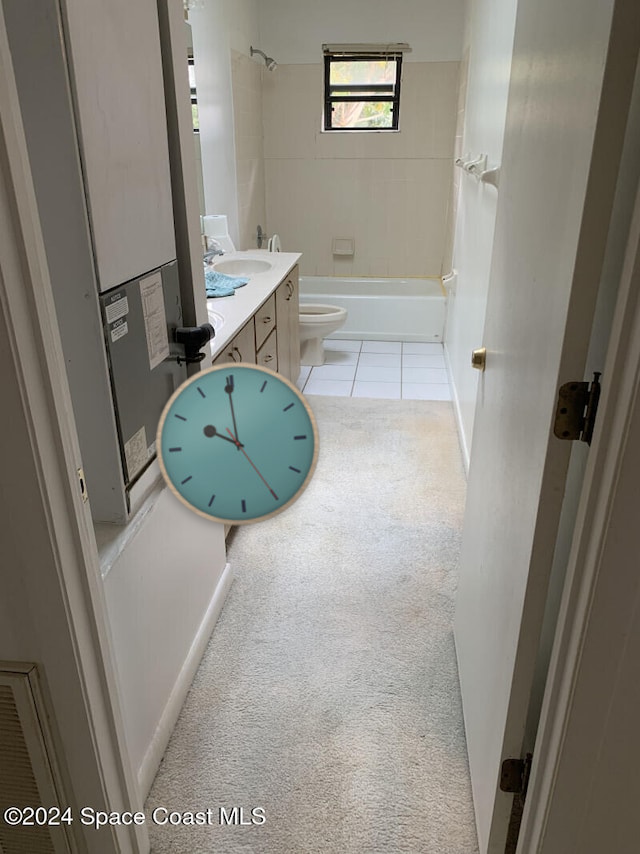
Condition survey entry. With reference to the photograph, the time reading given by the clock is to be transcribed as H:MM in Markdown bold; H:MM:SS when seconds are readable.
**9:59:25**
